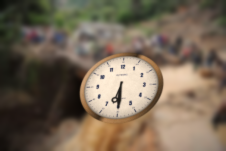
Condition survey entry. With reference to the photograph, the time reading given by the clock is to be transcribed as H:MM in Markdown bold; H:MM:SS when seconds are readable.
**6:30**
